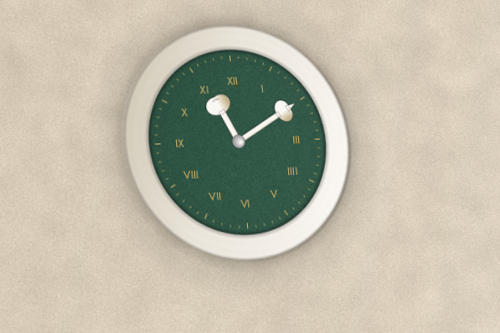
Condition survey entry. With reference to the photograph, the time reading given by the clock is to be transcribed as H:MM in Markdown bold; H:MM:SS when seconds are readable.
**11:10**
